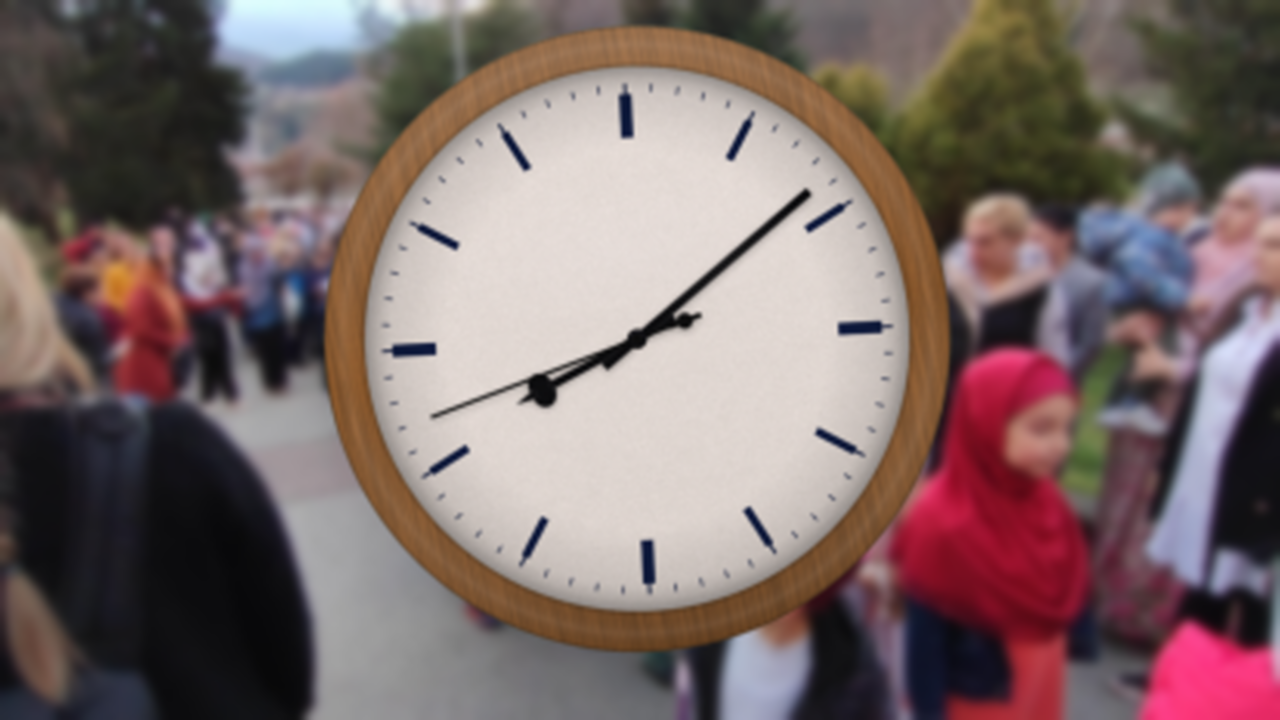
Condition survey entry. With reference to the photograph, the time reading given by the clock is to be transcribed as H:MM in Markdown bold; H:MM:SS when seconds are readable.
**8:08:42**
